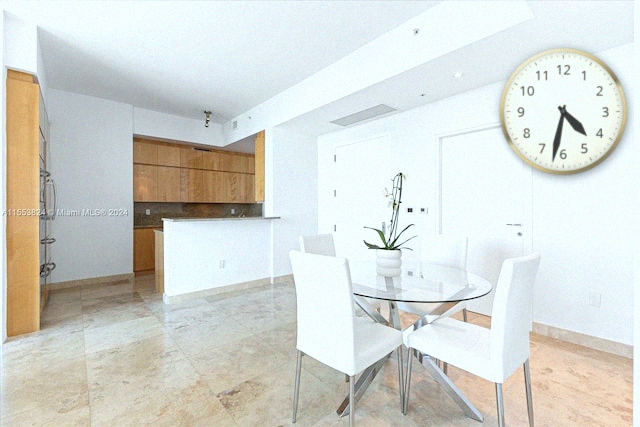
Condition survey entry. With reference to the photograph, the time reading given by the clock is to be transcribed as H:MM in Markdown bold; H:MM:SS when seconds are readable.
**4:32**
